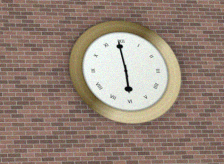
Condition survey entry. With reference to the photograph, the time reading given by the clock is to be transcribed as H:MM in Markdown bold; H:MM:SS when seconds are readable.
**5:59**
